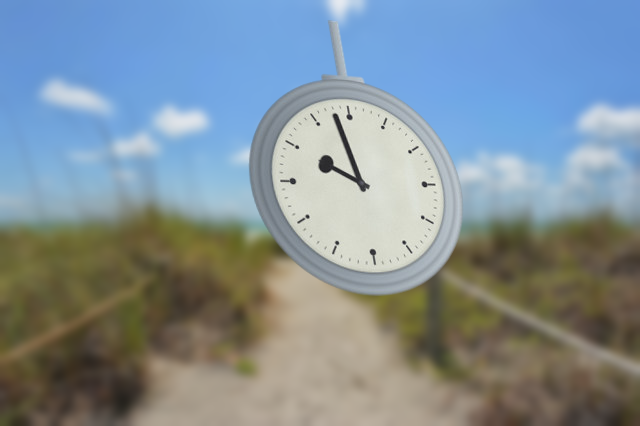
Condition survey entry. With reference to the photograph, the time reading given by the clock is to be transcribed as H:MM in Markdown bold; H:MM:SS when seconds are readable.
**9:58**
